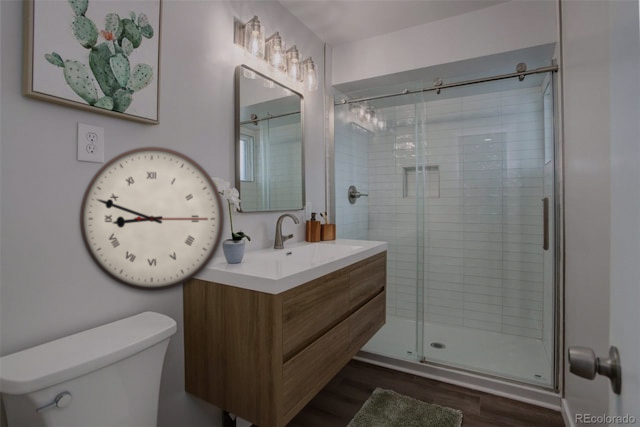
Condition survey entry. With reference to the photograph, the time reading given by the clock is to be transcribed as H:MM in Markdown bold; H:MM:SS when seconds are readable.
**8:48:15**
